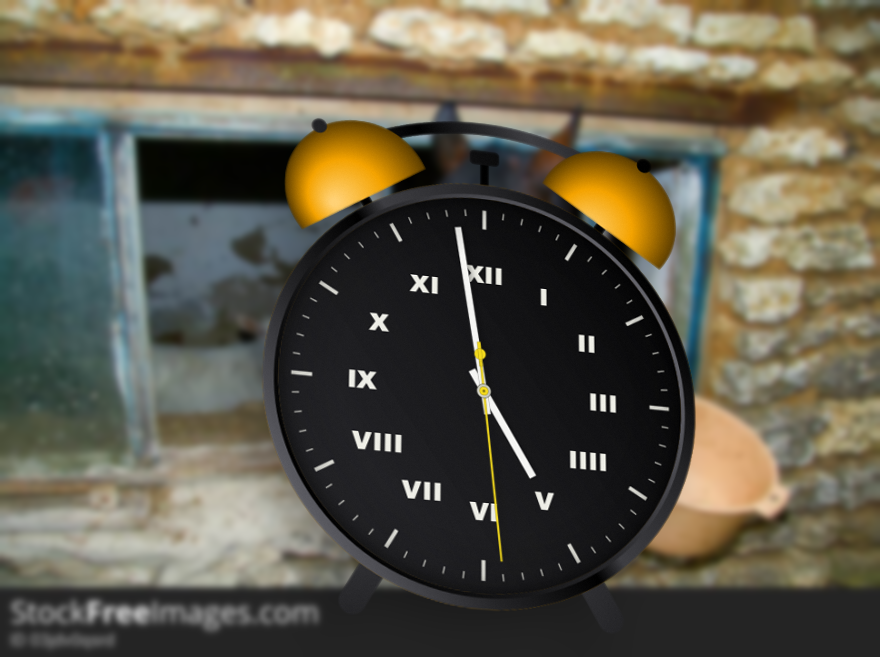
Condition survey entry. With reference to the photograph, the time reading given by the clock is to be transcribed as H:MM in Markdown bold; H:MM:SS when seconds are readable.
**4:58:29**
